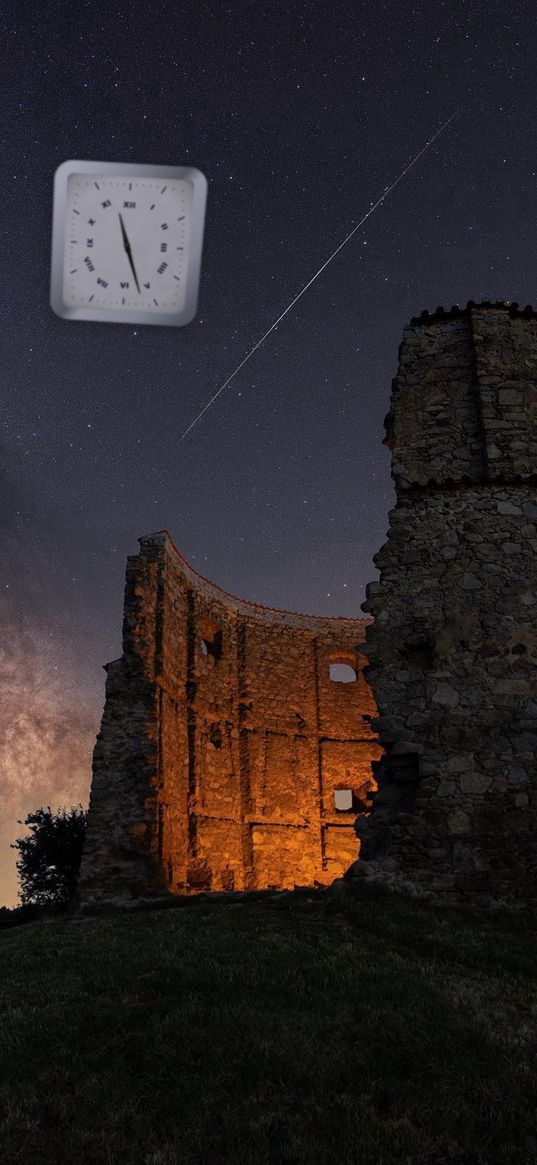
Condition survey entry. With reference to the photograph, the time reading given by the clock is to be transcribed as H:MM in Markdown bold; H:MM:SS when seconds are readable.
**11:27**
